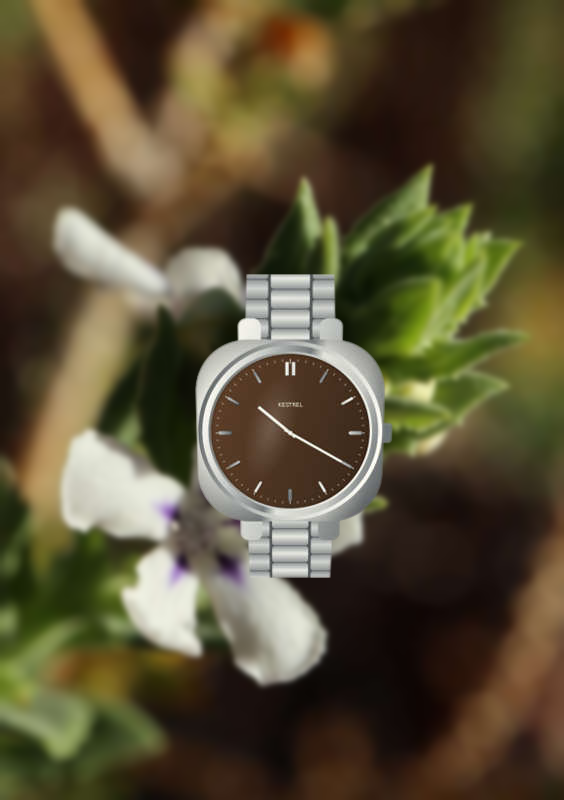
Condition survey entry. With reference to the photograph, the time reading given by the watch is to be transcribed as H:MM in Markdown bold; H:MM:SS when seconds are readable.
**10:20**
